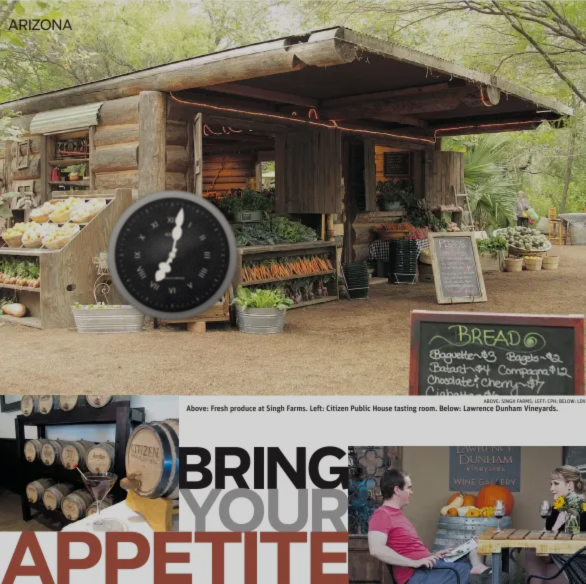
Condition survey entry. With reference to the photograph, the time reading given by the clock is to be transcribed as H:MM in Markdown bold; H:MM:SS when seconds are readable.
**7:02**
